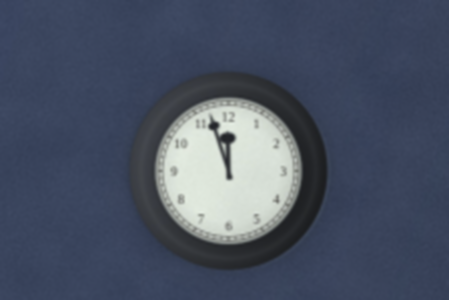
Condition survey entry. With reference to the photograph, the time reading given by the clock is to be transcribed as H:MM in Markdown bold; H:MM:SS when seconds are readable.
**11:57**
